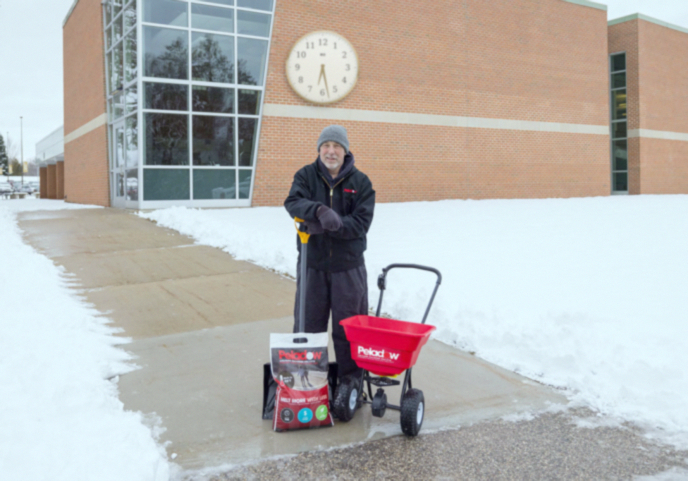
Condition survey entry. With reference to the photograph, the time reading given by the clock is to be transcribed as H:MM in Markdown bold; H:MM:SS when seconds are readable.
**6:28**
